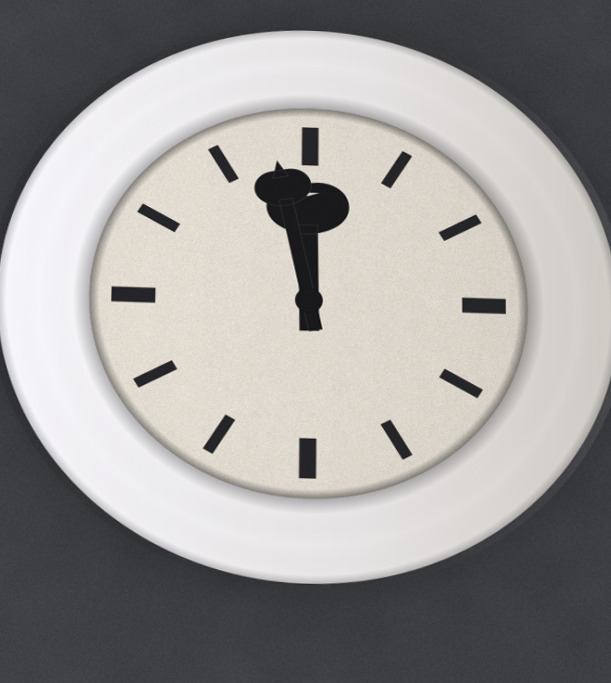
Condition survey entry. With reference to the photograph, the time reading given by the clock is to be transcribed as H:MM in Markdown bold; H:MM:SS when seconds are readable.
**11:58**
